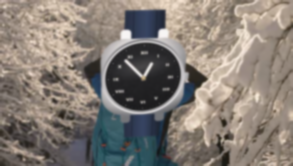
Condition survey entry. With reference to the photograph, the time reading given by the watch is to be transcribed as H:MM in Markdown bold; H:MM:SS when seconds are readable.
**12:53**
